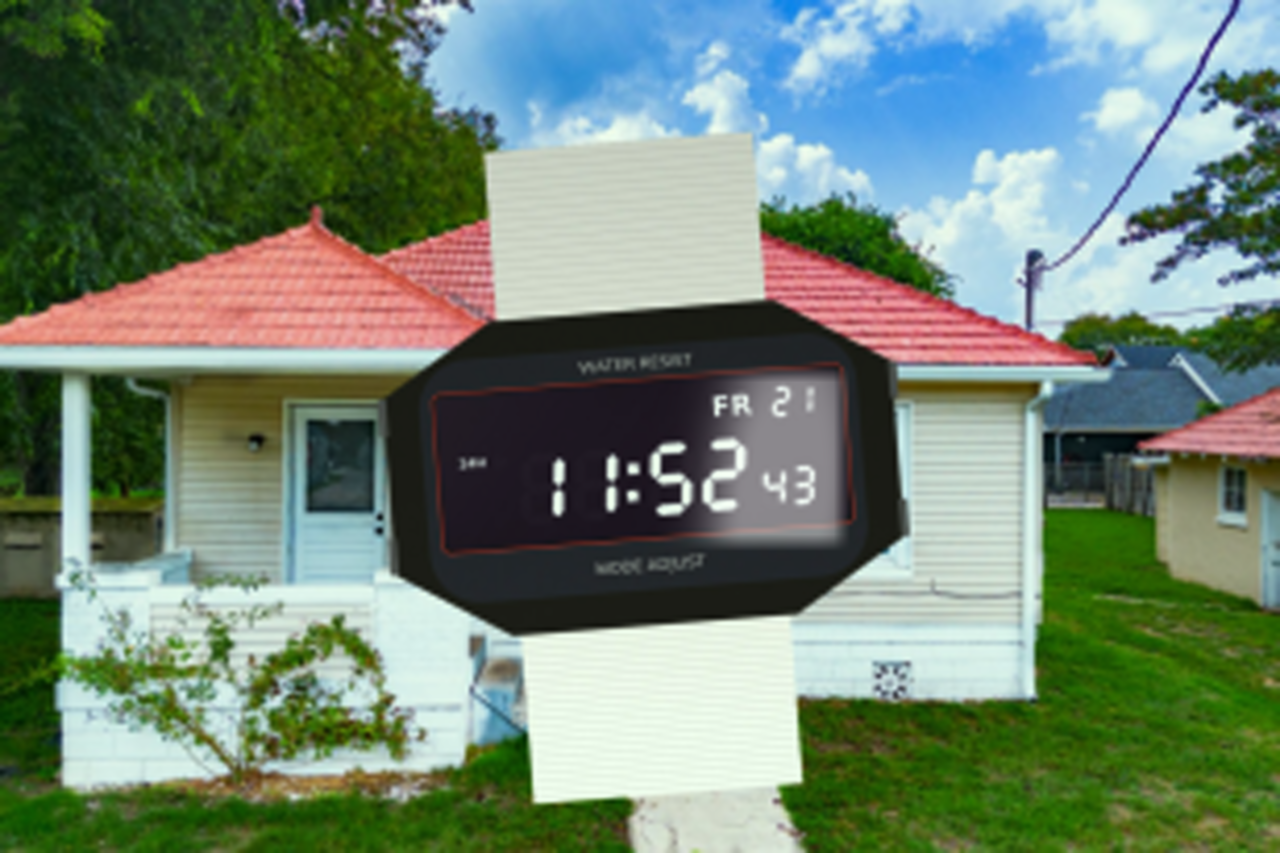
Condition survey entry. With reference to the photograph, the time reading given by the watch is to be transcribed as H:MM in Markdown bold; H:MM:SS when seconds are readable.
**11:52:43**
